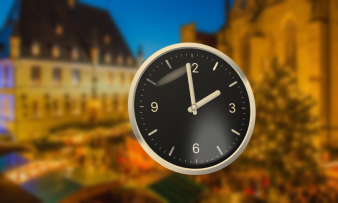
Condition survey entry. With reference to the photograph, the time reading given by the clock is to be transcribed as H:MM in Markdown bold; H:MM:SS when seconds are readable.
**1:59**
